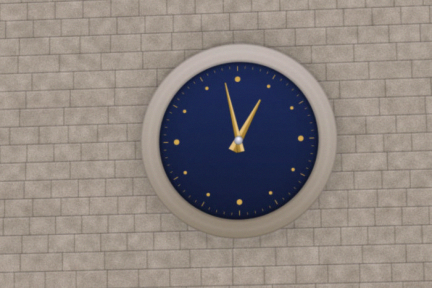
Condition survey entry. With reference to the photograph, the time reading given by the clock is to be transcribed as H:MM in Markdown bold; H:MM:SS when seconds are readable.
**12:58**
